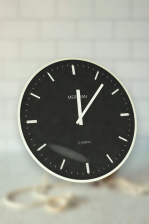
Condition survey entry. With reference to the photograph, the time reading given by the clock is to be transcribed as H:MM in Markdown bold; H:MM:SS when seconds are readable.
**12:07**
